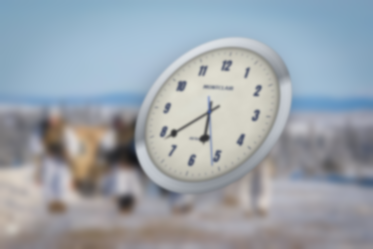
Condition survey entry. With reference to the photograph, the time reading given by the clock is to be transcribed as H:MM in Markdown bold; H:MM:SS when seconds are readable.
**5:38:26**
